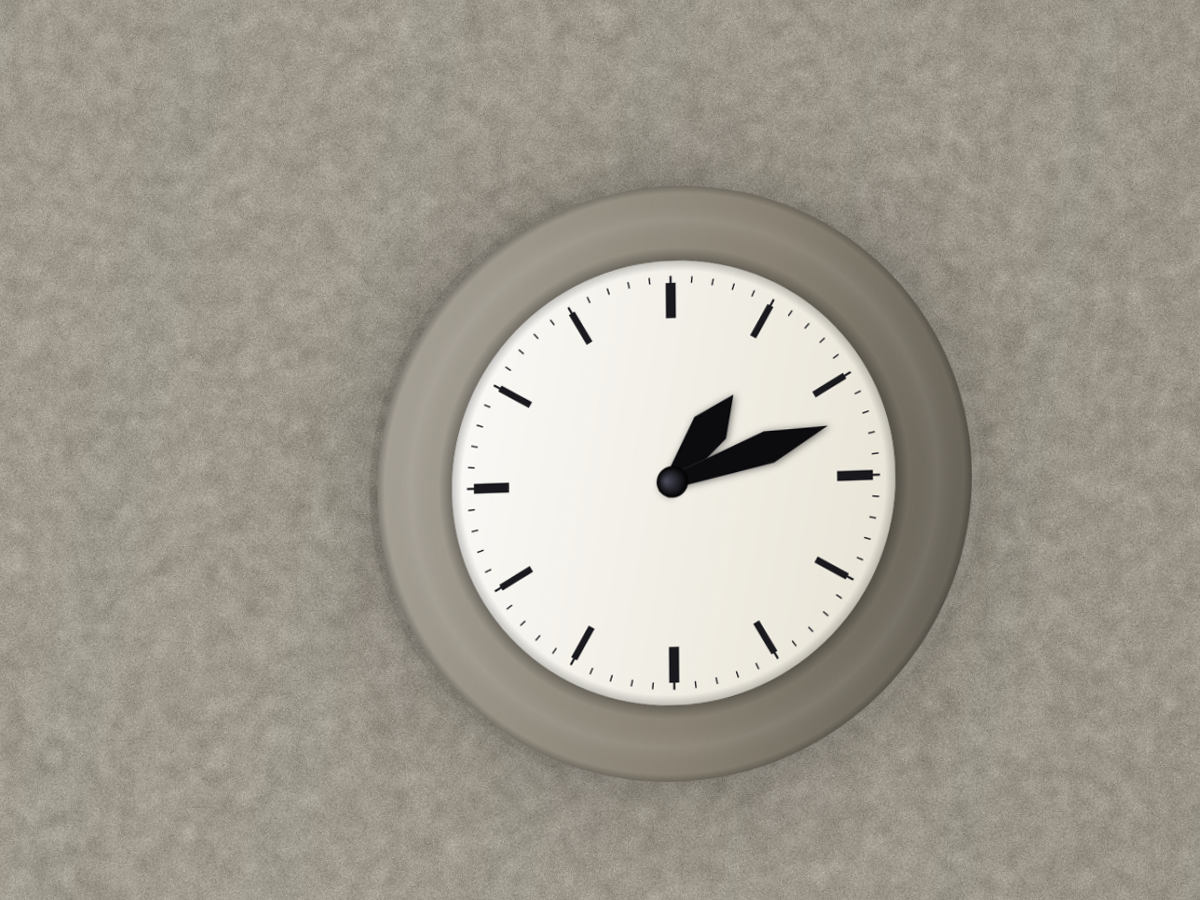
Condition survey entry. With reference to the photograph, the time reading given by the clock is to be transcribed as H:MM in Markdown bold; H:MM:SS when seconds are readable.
**1:12**
